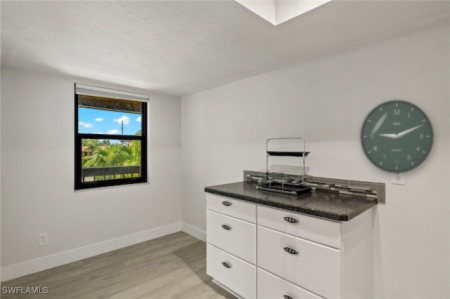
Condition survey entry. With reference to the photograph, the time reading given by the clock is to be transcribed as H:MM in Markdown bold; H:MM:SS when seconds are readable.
**9:11**
